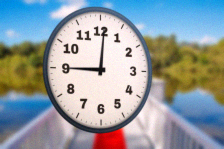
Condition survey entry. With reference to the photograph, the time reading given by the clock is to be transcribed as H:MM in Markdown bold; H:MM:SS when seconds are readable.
**9:01**
